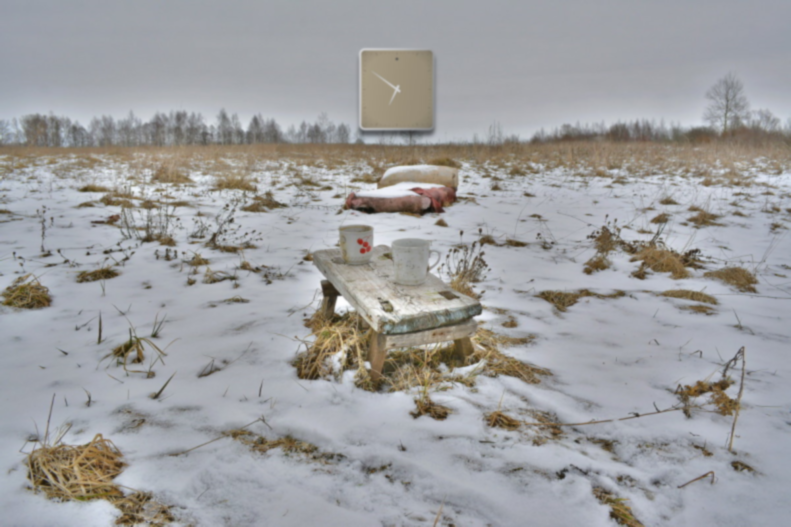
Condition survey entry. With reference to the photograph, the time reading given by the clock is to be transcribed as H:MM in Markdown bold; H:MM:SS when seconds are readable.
**6:51**
